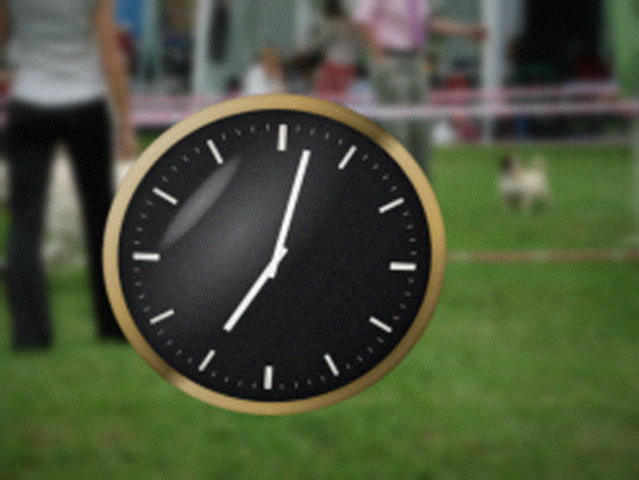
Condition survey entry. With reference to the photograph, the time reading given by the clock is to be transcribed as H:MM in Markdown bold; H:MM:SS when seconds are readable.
**7:02**
